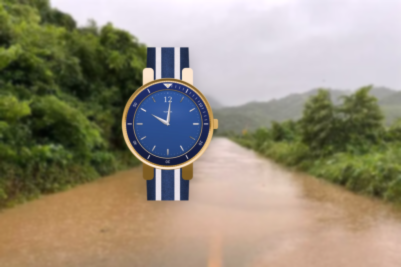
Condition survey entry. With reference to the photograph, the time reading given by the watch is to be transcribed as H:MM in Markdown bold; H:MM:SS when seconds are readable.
**10:01**
